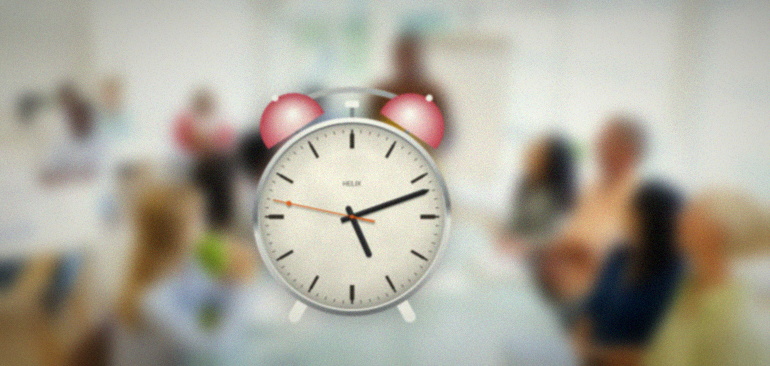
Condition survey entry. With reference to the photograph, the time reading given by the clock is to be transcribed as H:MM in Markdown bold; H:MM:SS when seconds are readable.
**5:11:47**
